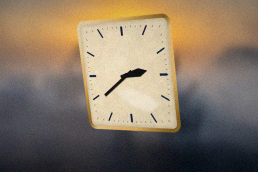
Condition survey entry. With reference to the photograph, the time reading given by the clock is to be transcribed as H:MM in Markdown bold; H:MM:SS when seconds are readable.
**2:39**
